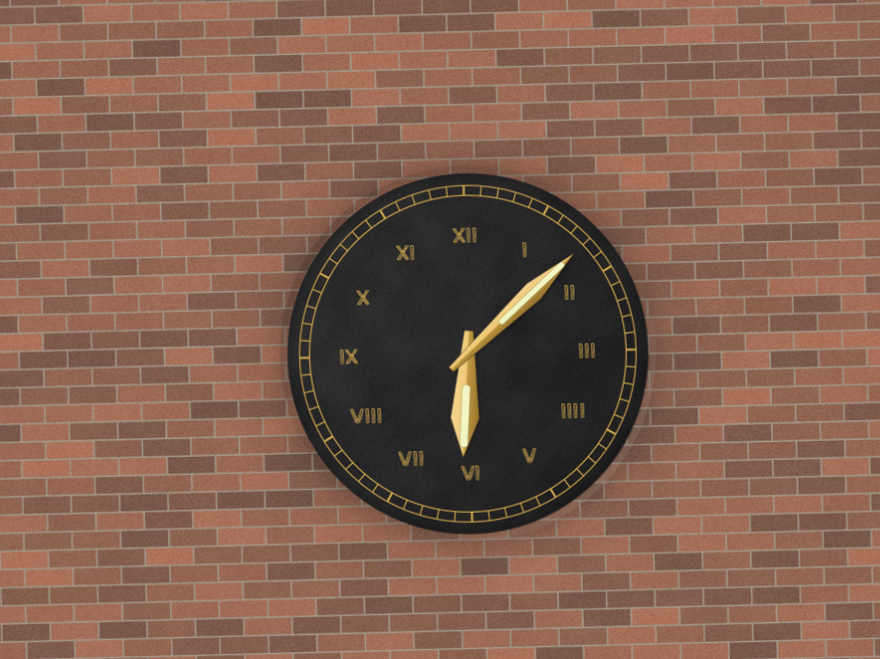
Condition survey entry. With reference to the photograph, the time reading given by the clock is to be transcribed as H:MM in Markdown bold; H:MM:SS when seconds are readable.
**6:08**
